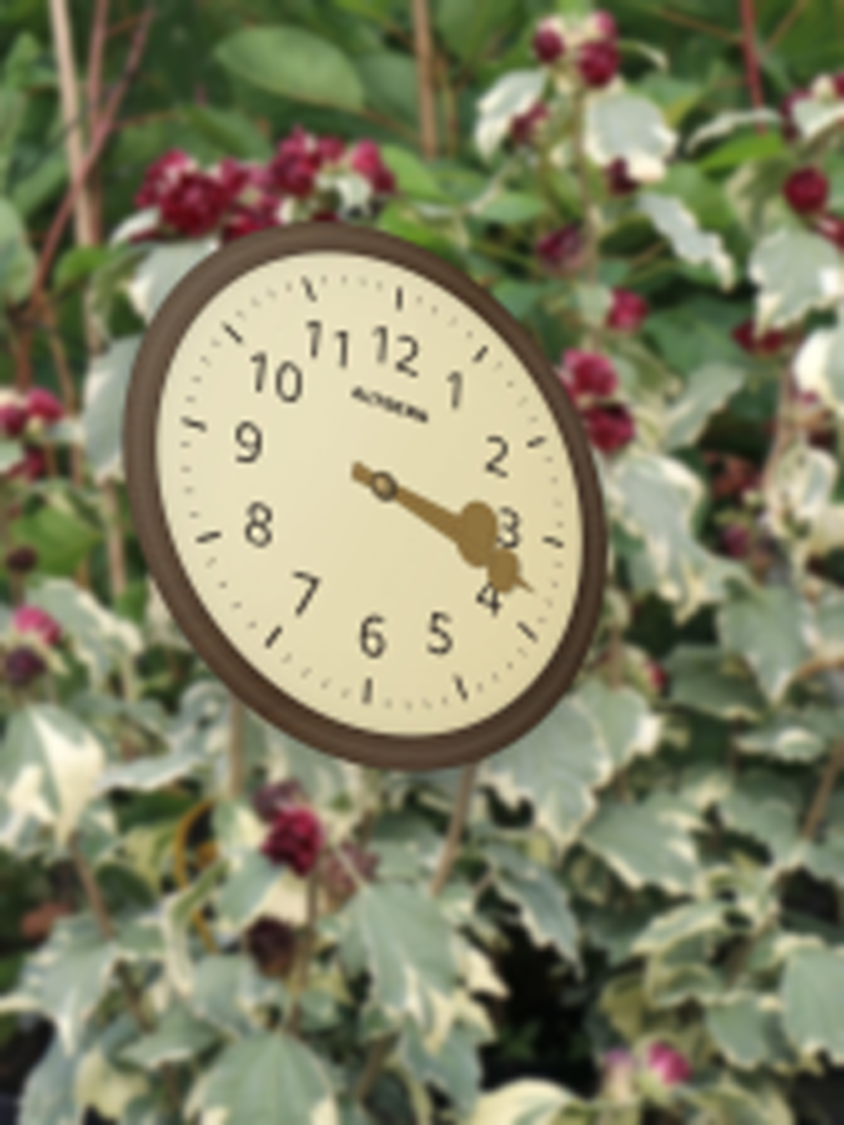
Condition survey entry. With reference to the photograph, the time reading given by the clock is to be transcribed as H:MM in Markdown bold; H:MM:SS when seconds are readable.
**3:18**
